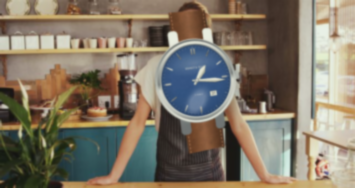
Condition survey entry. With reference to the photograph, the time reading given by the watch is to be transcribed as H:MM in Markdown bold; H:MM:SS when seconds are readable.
**1:16**
